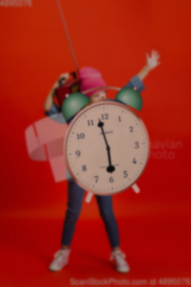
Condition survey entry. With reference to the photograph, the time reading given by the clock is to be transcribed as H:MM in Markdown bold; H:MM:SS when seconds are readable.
**5:58**
